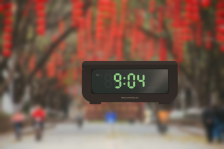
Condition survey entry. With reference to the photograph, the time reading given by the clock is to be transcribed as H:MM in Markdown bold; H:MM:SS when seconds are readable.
**9:04**
